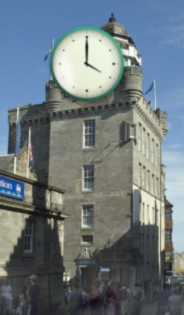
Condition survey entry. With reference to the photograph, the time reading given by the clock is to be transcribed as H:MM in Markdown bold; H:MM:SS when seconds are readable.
**4:00**
